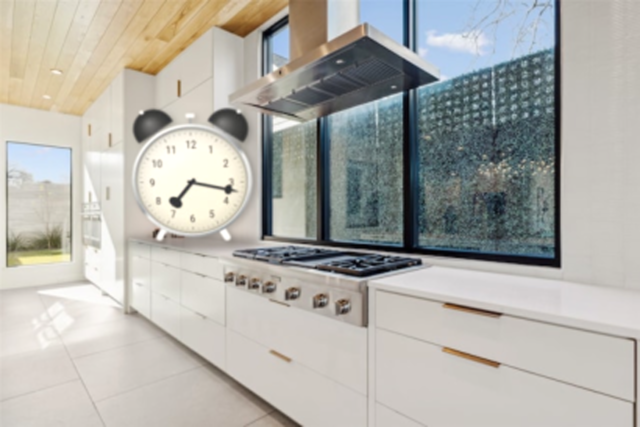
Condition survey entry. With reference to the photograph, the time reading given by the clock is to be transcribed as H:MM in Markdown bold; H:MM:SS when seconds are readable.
**7:17**
